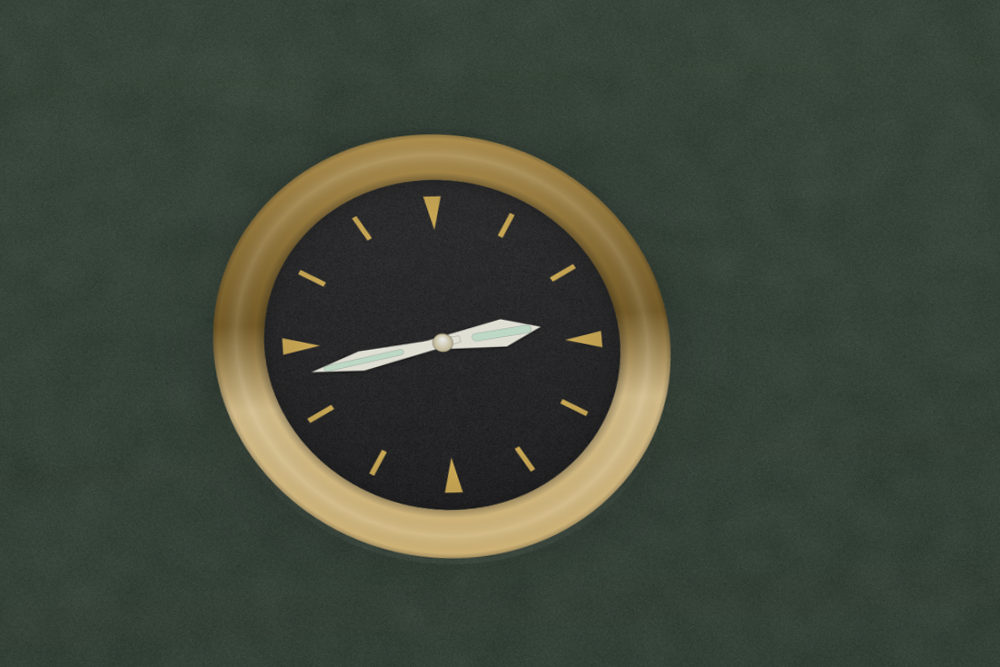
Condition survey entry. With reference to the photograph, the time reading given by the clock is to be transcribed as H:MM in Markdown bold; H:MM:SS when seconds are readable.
**2:43**
